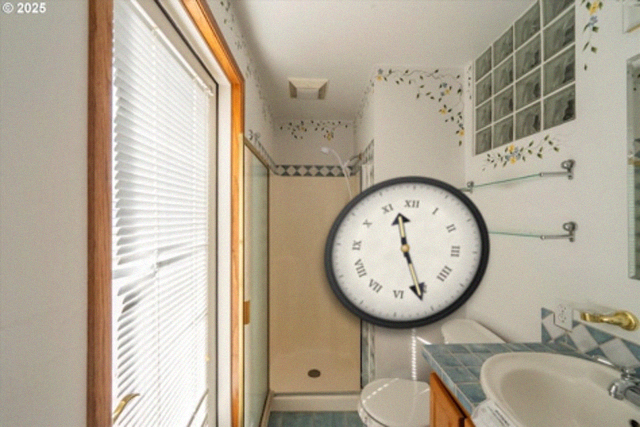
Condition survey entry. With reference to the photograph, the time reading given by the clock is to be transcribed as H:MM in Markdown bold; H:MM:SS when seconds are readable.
**11:26**
